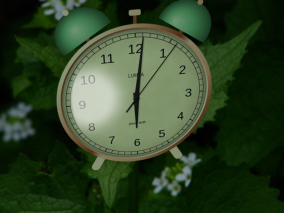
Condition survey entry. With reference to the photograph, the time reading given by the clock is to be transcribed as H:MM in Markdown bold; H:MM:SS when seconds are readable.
**6:01:06**
